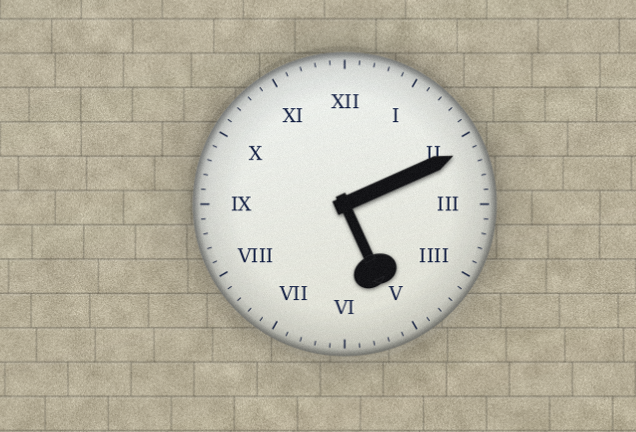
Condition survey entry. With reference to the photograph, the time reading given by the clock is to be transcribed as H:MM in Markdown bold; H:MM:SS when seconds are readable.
**5:11**
